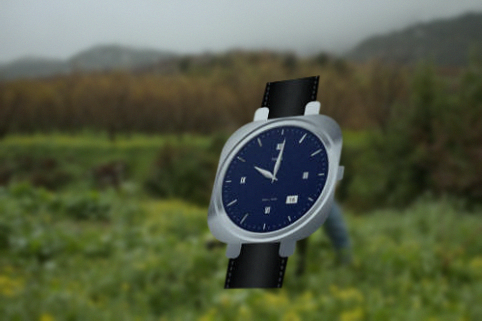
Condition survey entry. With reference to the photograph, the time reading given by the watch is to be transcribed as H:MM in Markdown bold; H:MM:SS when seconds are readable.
**10:01**
